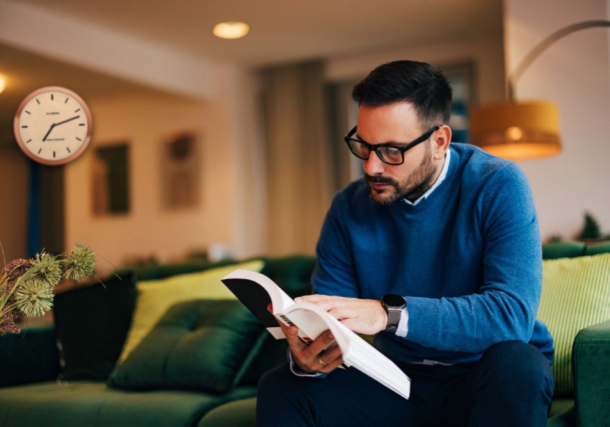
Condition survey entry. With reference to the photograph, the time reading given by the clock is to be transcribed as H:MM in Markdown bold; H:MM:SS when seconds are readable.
**7:12**
